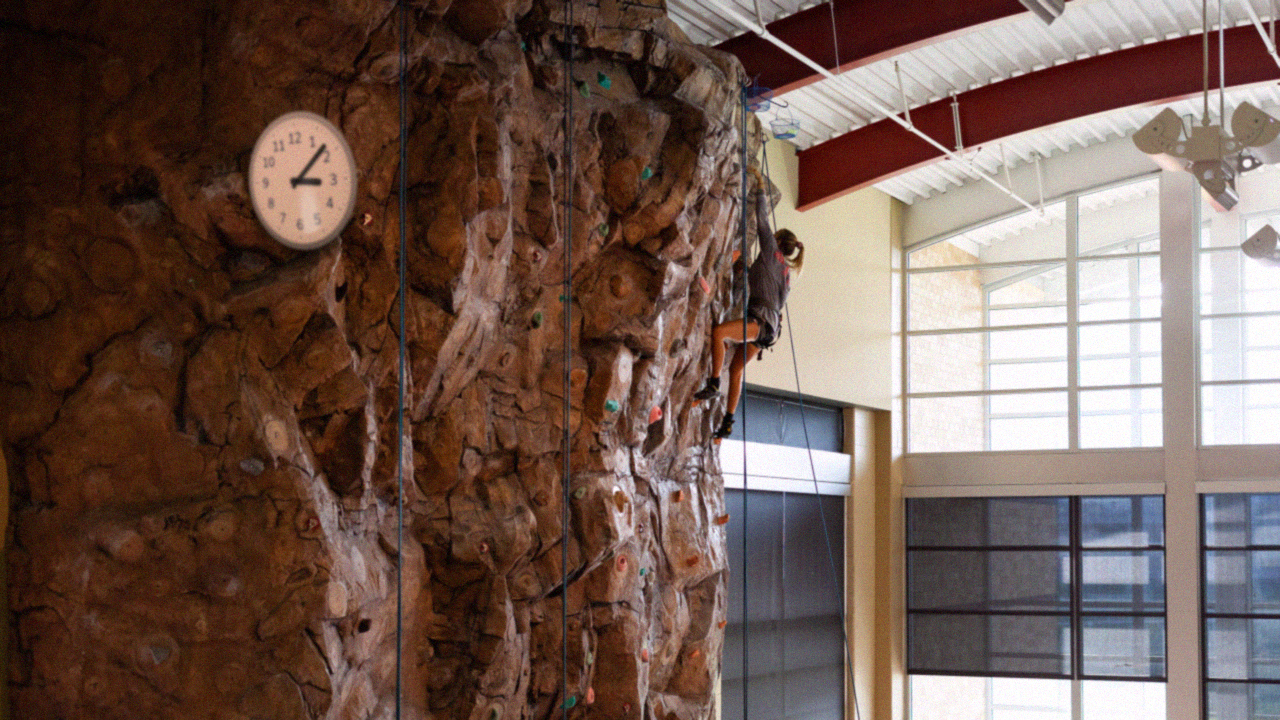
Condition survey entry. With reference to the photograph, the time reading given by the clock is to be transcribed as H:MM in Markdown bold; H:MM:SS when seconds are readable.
**3:08**
